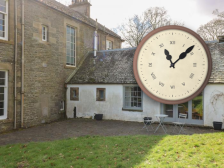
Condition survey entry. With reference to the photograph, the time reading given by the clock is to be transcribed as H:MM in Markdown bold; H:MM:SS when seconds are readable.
**11:08**
